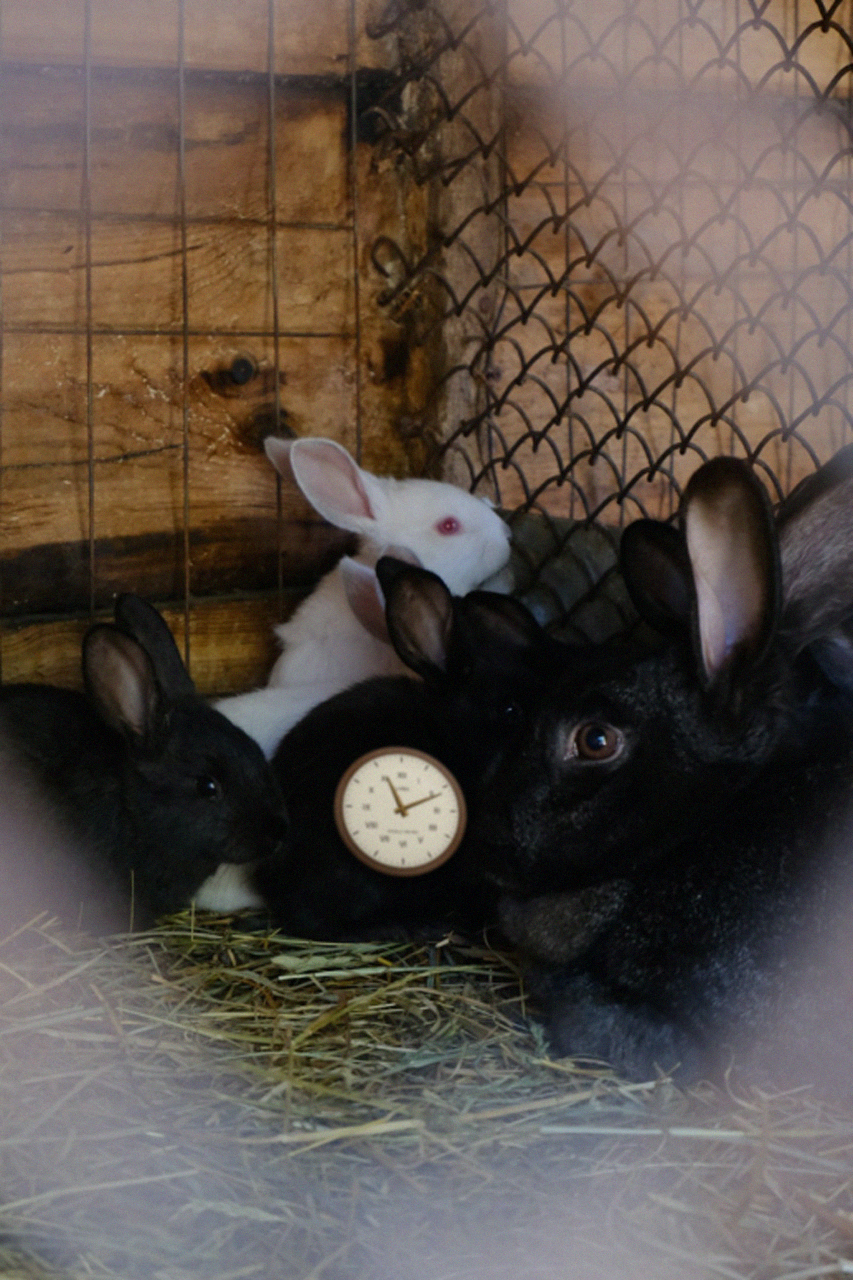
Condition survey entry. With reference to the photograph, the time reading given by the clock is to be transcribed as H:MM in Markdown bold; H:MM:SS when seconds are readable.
**11:11**
